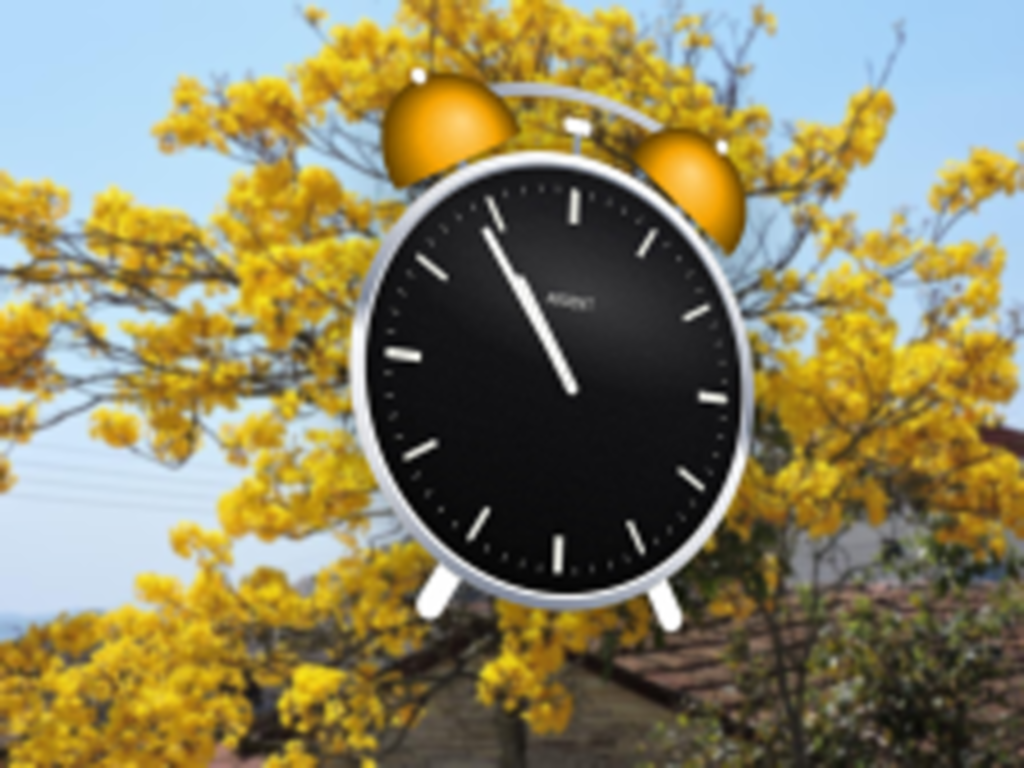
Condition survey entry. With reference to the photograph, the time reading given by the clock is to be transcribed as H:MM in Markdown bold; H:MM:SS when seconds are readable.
**10:54**
